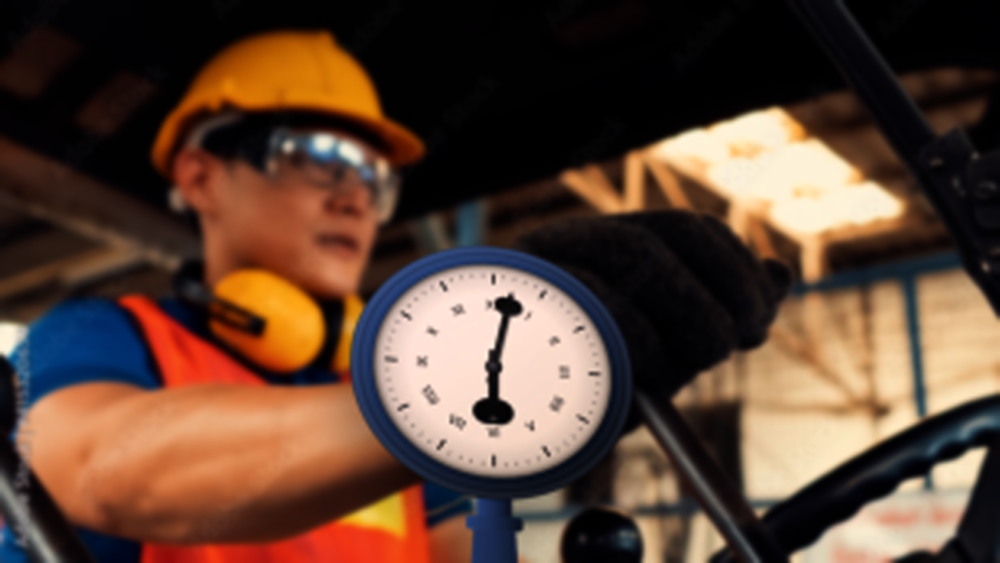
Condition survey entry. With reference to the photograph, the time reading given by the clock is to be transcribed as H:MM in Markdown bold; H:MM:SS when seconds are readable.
**6:02**
